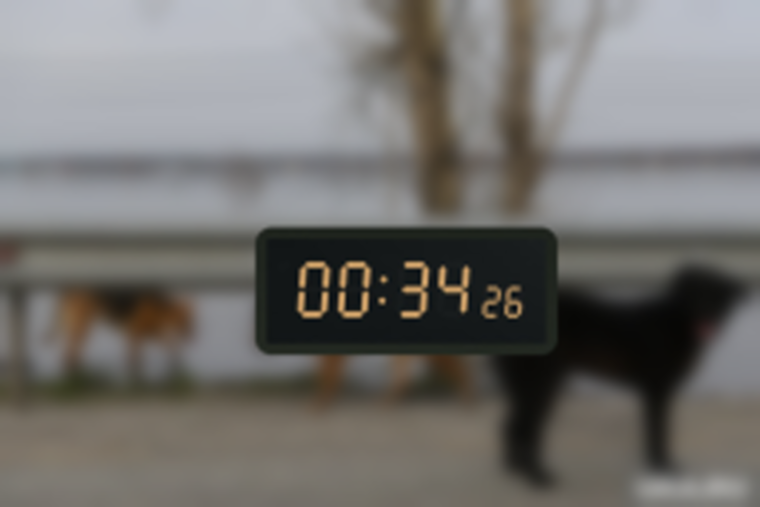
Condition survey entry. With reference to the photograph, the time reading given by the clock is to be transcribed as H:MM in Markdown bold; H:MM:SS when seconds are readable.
**0:34:26**
